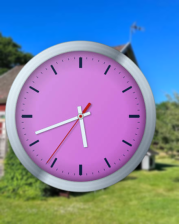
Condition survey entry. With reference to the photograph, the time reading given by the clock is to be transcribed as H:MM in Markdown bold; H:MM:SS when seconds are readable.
**5:41:36**
